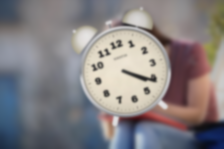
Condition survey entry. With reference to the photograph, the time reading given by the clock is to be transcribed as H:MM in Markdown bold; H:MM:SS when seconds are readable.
**4:21**
